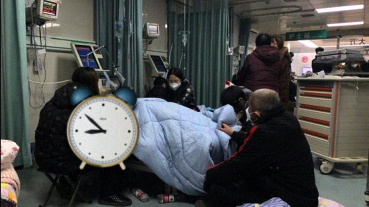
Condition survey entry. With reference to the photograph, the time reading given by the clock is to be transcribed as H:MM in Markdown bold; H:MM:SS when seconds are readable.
**8:52**
